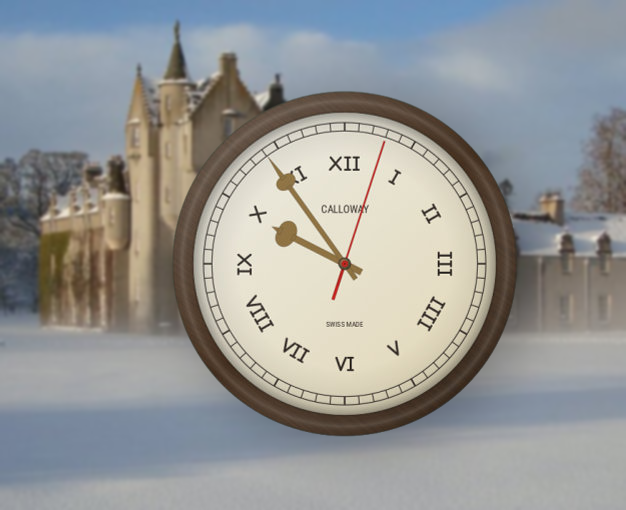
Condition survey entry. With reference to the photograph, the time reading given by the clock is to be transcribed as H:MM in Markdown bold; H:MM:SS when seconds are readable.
**9:54:03**
